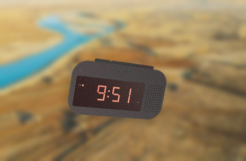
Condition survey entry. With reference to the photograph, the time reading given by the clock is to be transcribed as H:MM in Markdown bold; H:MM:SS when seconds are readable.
**9:51**
